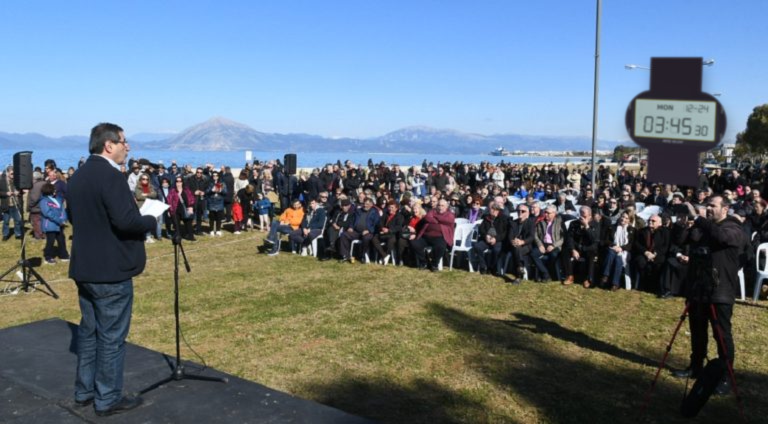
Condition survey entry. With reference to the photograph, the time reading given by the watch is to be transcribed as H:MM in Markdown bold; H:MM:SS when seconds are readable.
**3:45**
